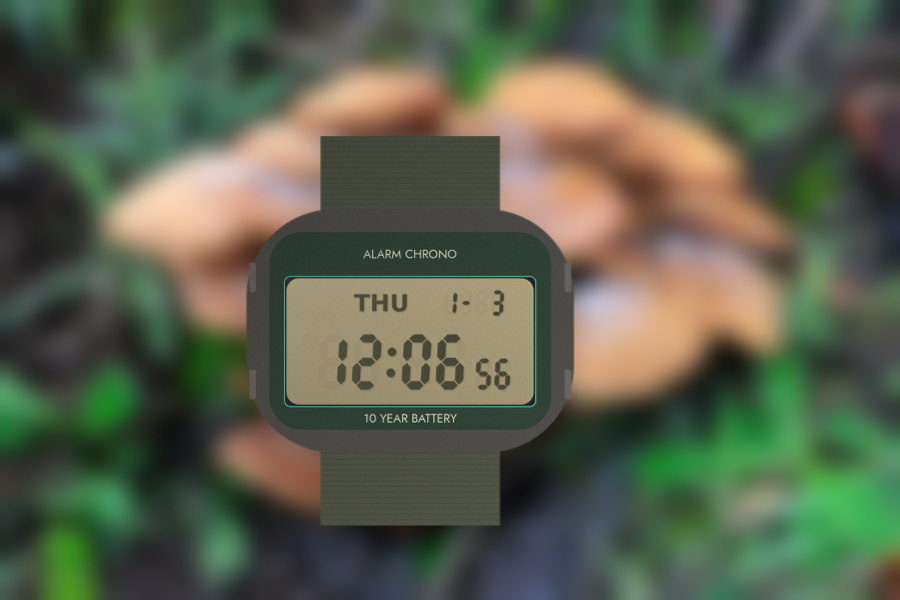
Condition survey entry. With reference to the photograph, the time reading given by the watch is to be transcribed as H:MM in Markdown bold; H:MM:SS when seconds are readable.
**12:06:56**
